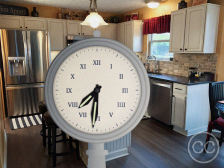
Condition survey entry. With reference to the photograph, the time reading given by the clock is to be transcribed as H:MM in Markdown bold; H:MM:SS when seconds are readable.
**7:31**
